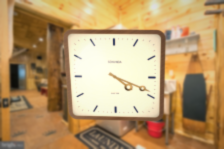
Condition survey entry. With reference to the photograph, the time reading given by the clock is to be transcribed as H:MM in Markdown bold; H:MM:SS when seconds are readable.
**4:19**
